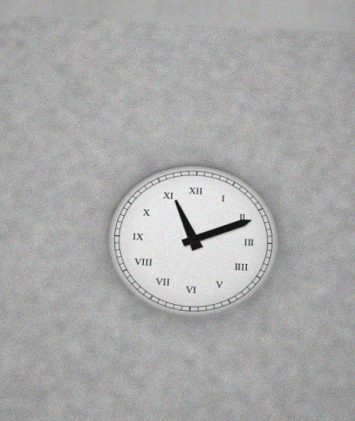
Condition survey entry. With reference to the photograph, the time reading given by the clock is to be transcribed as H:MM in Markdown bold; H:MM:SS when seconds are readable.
**11:11**
